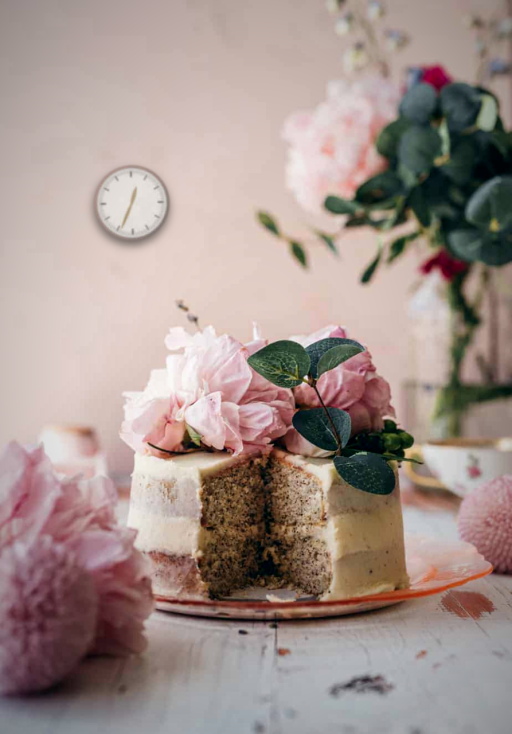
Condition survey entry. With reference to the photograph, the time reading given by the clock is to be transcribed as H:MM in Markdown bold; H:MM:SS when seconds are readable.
**12:34**
